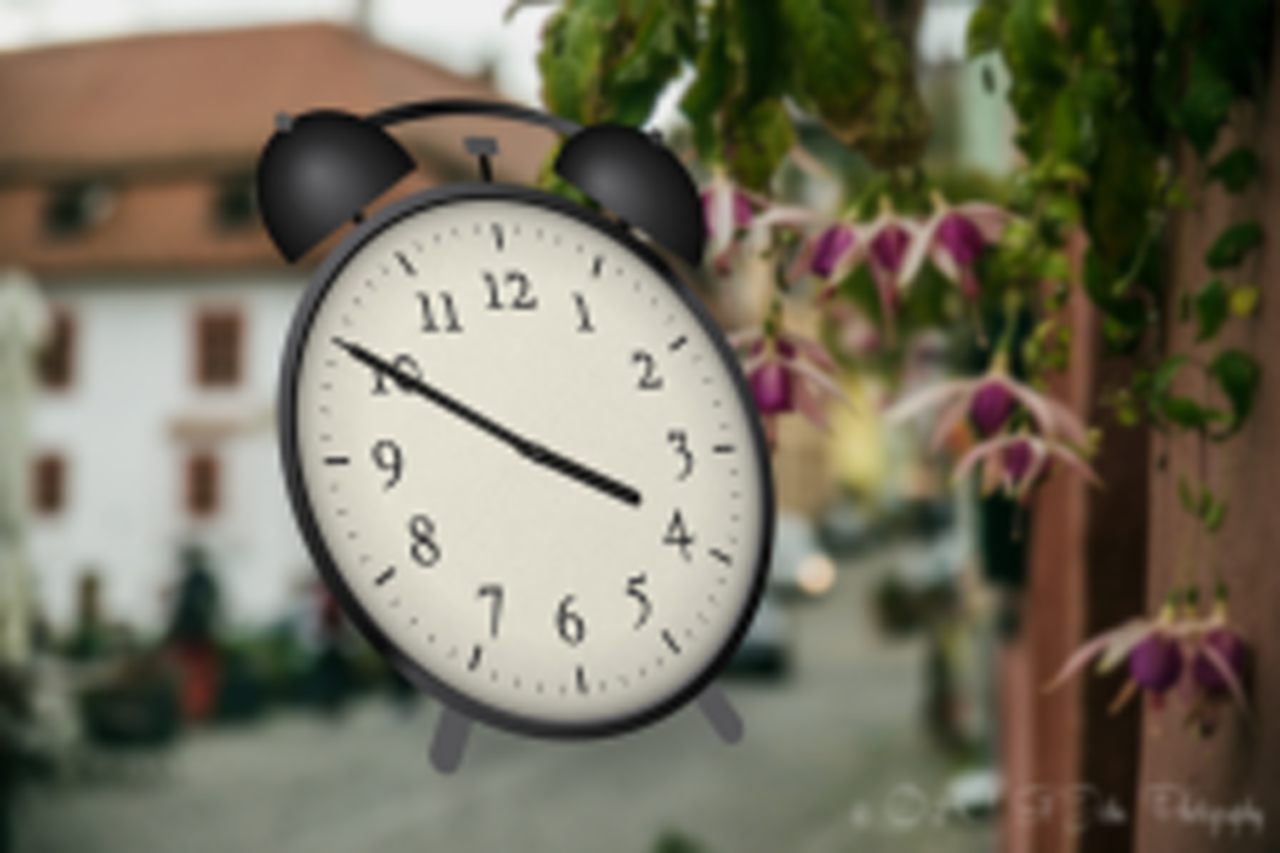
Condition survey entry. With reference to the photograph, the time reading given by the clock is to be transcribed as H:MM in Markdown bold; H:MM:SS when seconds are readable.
**3:50**
